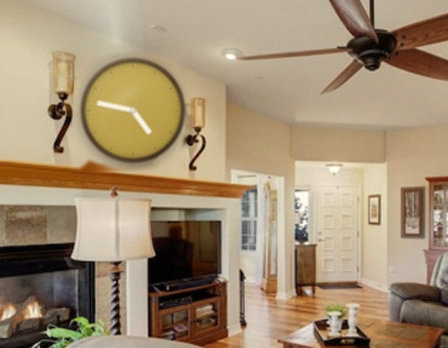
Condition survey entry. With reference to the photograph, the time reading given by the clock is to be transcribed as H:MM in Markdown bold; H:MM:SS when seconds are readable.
**4:47**
